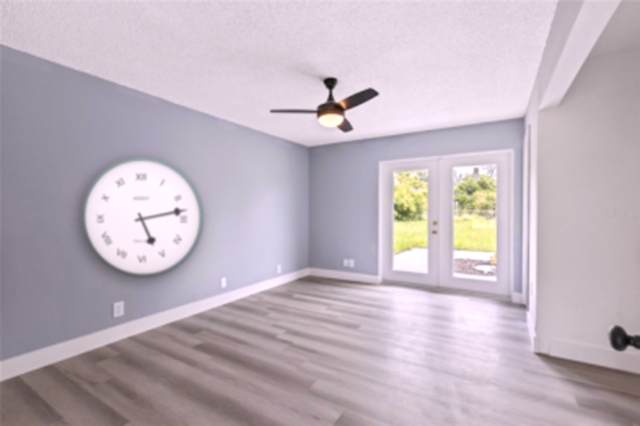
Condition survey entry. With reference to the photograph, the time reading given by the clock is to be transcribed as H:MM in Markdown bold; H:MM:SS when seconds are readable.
**5:13**
